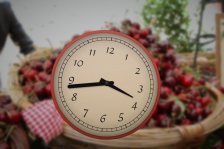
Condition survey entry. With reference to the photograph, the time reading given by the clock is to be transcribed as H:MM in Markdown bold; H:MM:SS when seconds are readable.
**3:43**
